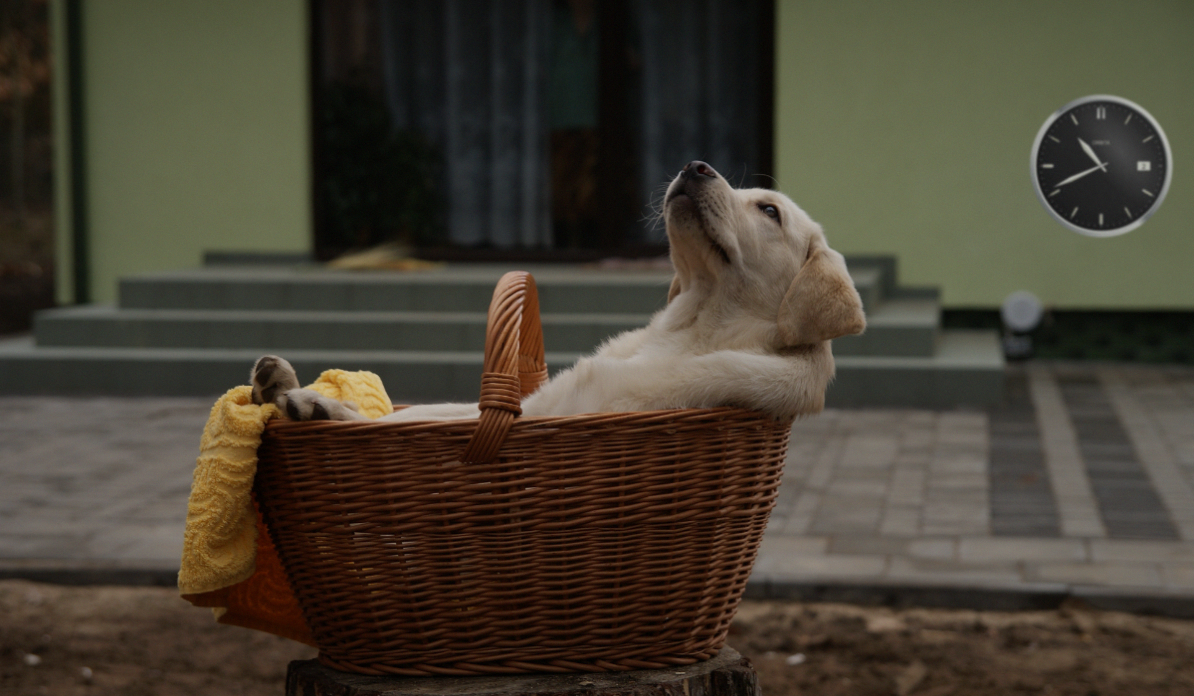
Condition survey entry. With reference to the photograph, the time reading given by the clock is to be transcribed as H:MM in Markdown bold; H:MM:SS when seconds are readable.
**10:41**
